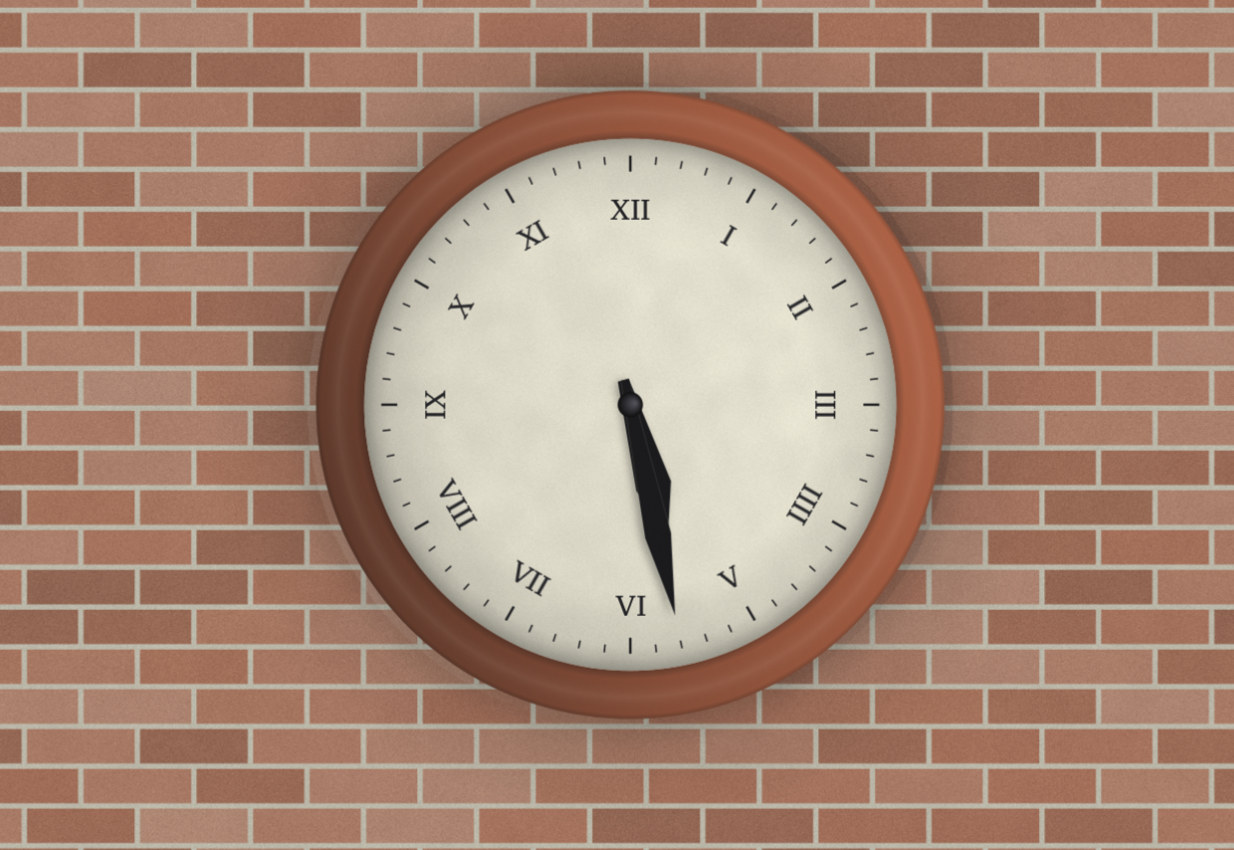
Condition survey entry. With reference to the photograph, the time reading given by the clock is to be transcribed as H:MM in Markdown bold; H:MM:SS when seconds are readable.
**5:28**
